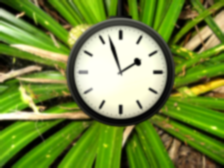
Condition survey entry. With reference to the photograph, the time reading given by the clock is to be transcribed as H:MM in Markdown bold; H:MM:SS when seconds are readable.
**1:57**
